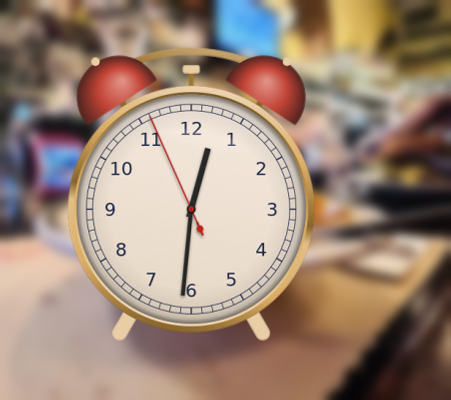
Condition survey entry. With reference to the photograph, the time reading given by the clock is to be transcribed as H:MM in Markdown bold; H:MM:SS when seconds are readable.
**12:30:56**
